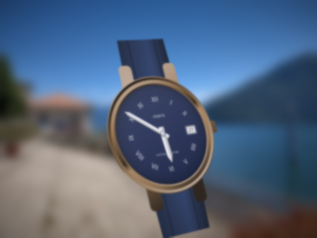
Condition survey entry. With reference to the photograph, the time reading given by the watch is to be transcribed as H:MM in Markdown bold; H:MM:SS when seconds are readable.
**5:51**
